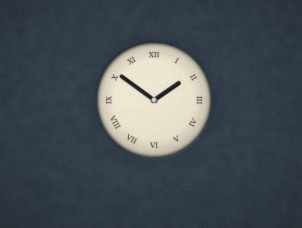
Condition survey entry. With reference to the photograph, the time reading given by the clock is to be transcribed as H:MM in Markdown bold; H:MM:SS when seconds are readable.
**1:51**
